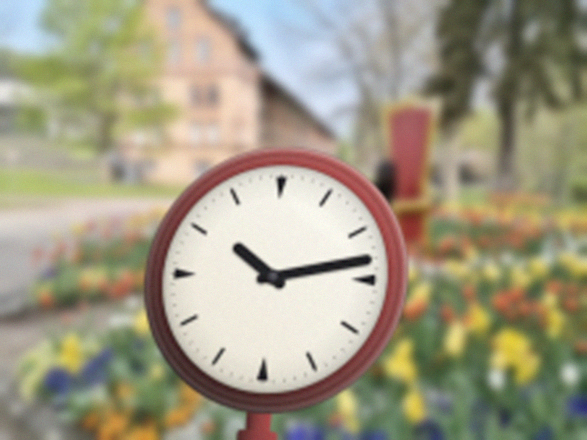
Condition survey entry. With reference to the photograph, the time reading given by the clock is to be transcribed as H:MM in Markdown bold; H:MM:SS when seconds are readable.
**10:13**
